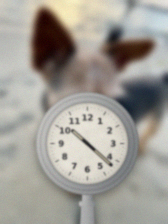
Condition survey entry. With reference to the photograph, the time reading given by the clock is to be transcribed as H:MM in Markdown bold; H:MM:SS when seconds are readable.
**10:22**
